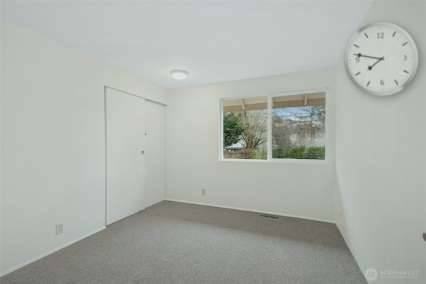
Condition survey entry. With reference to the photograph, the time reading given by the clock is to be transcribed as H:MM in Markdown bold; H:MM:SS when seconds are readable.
**7:47**
